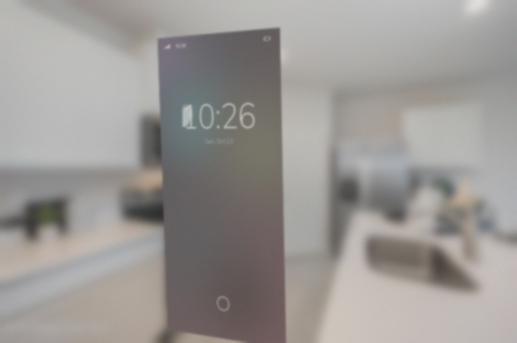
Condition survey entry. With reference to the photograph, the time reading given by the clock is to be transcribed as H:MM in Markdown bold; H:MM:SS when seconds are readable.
**10:26**
